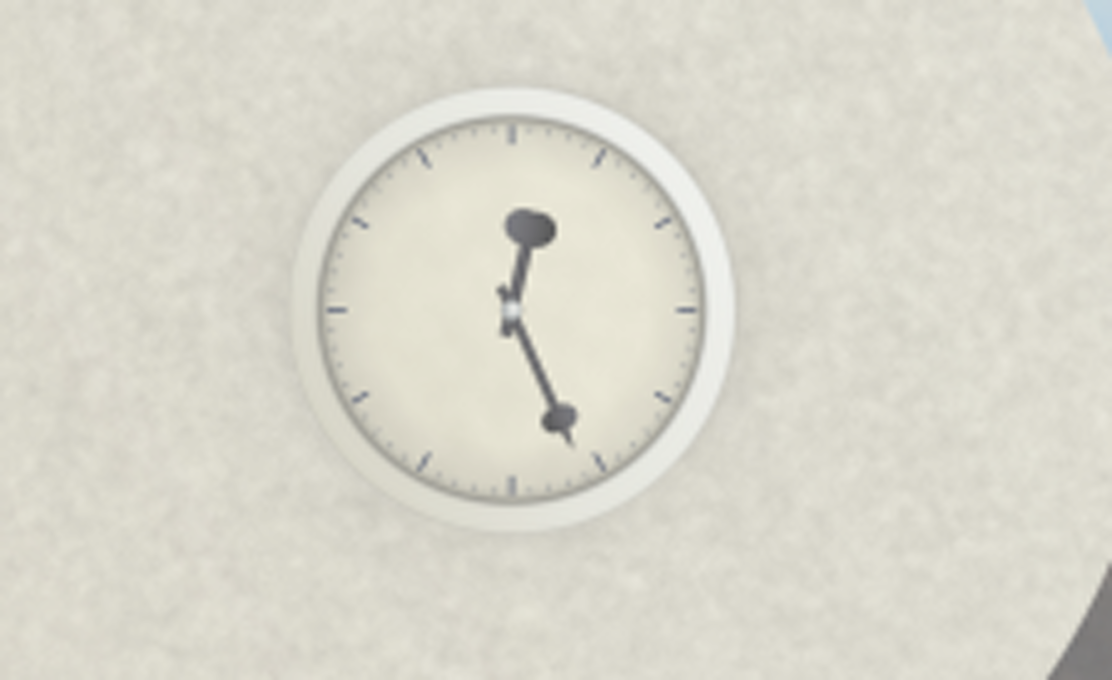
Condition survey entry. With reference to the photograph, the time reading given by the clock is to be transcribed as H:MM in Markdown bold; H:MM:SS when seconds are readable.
**12:26**
